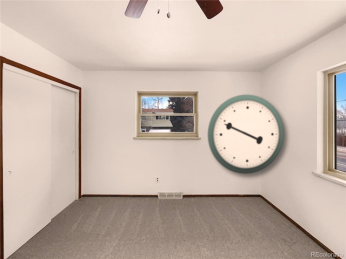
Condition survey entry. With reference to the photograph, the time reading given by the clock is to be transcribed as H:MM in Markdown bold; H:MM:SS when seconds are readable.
**3:49**
